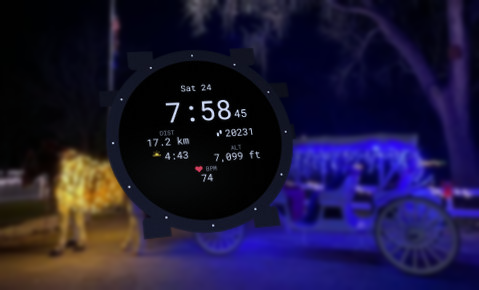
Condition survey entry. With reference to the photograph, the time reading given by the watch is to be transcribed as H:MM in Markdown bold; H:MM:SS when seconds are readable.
**7:58:45**
